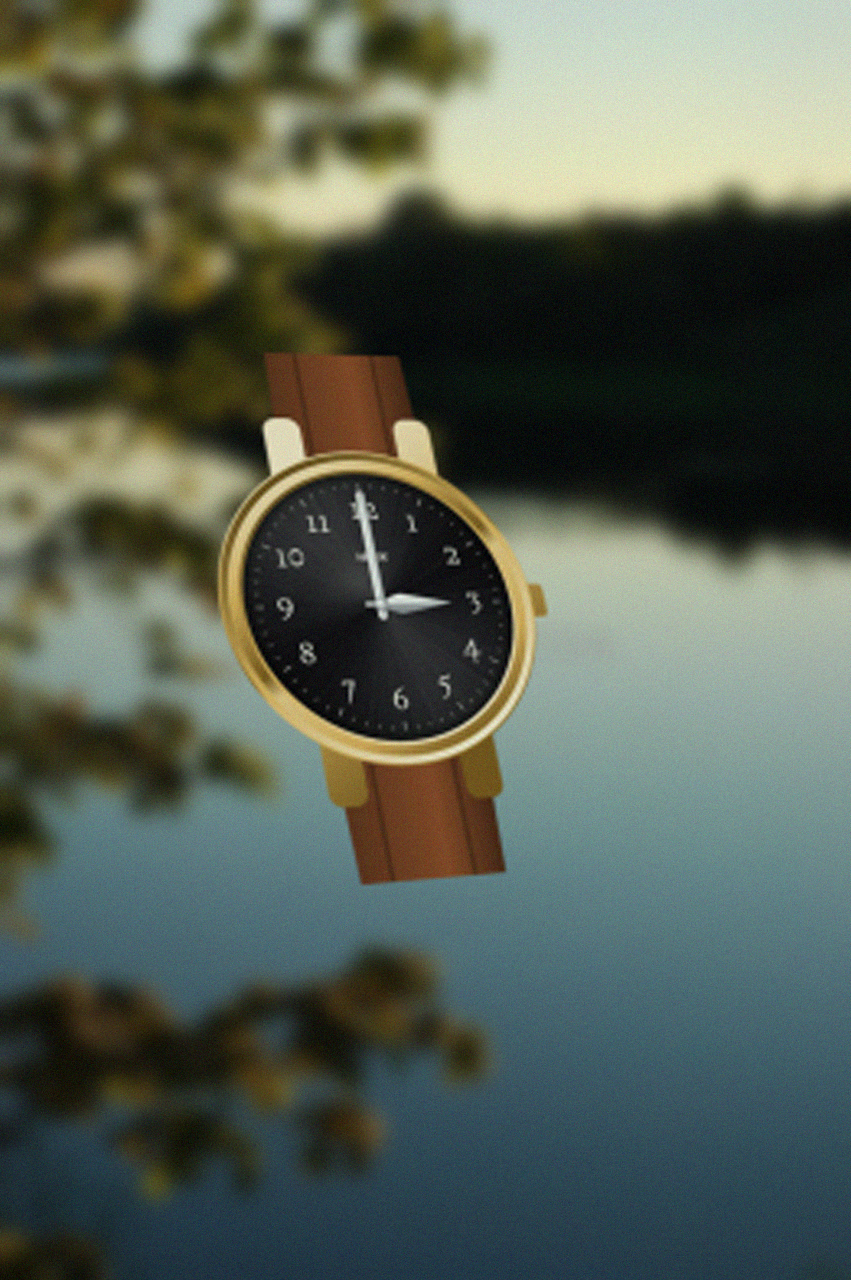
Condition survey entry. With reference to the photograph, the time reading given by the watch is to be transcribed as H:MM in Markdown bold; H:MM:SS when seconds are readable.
**3:00**
